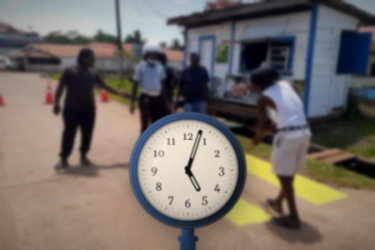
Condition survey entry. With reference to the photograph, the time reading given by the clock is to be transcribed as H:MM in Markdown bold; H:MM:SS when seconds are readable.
**5:03**
